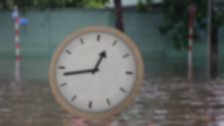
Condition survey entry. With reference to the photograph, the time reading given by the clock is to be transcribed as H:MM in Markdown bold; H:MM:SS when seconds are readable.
**12:43**
